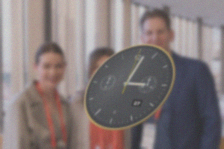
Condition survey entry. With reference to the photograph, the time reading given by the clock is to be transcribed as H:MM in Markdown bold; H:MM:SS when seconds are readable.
**3:02**
